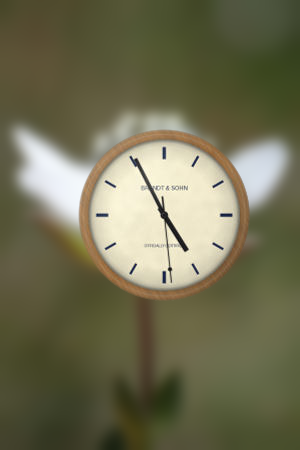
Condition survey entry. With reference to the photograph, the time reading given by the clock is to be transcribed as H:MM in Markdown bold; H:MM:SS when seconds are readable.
**4:55:29**
